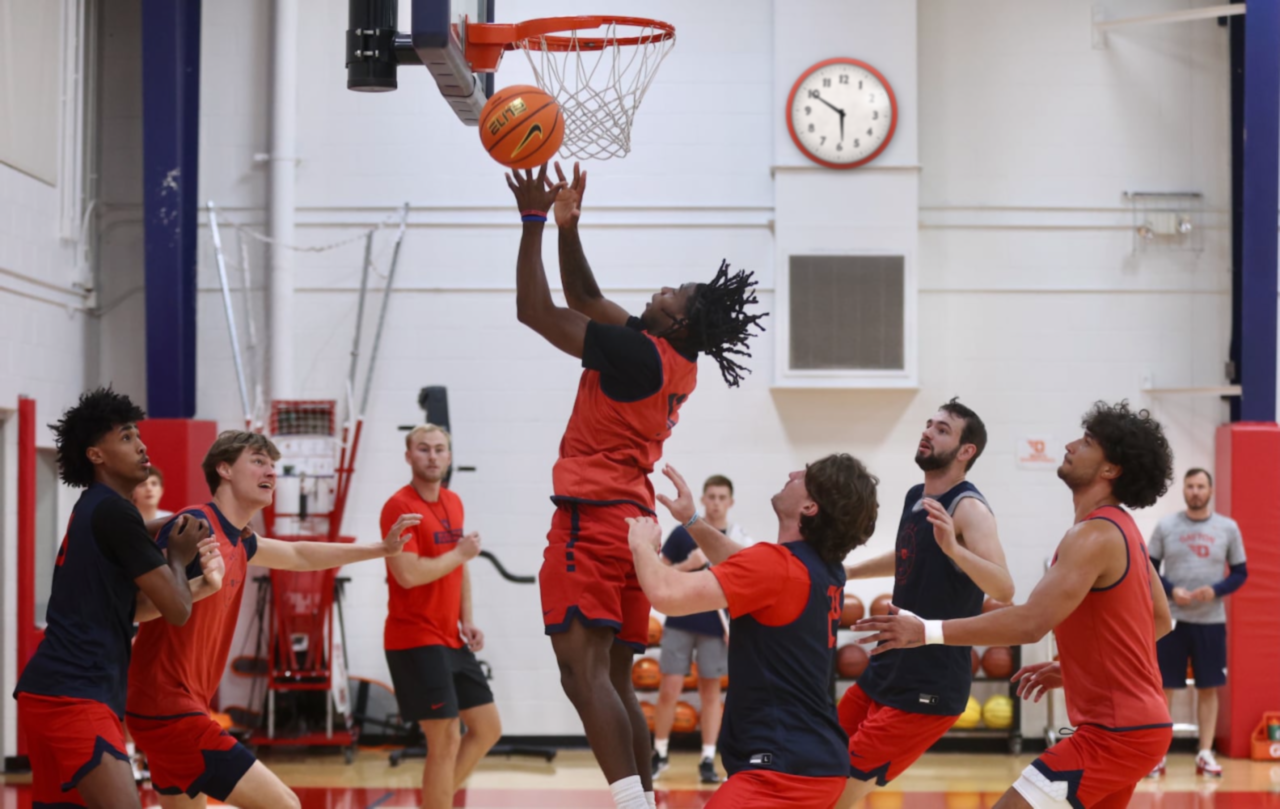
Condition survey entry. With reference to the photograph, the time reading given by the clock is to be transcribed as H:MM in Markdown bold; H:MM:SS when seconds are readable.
**5:50**
